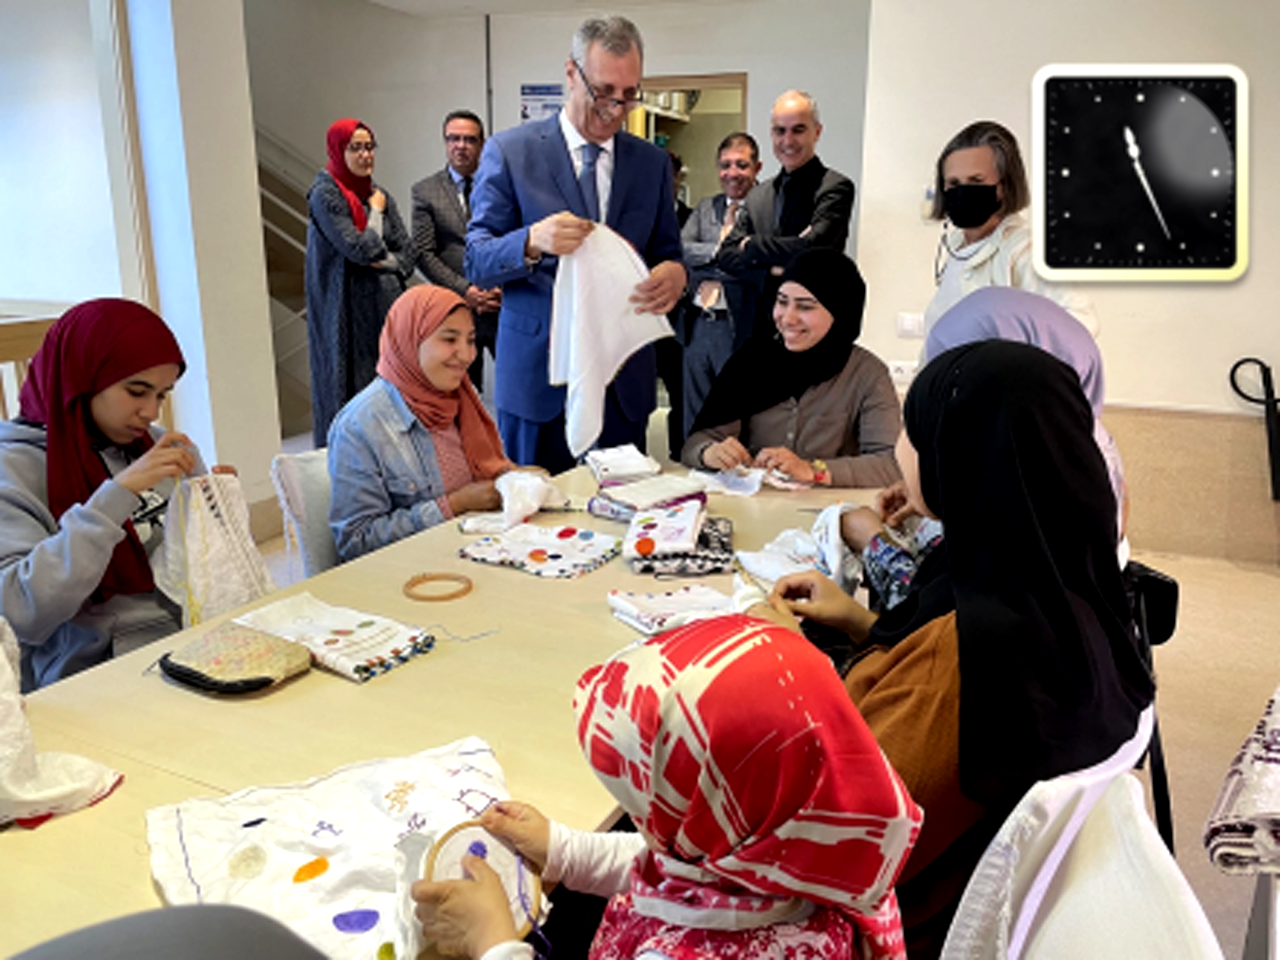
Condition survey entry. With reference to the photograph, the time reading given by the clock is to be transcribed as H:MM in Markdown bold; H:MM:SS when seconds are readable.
**11:26**
